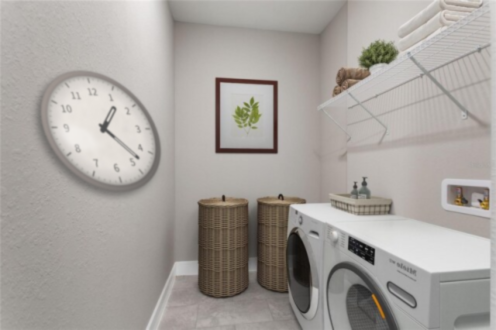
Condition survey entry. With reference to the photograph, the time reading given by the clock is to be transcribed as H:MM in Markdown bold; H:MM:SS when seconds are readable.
**1:23**
